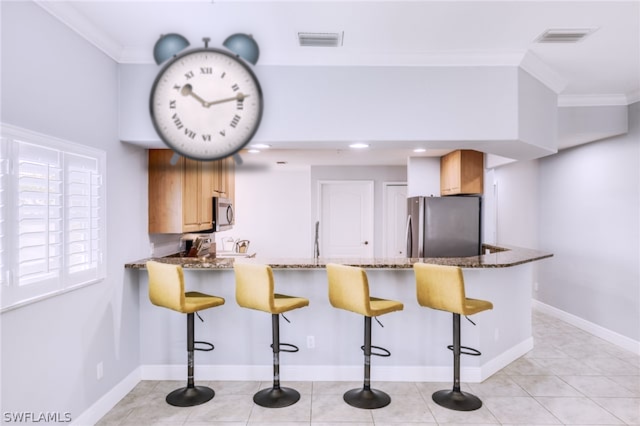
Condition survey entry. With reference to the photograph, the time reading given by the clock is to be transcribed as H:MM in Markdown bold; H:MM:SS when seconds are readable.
**10:13**
